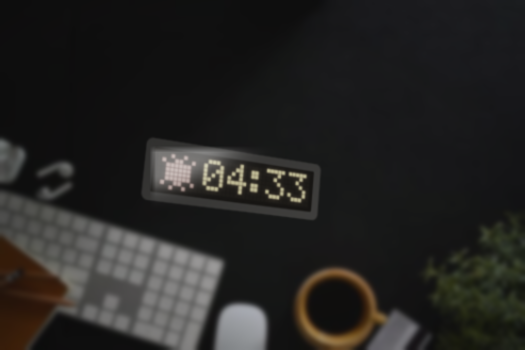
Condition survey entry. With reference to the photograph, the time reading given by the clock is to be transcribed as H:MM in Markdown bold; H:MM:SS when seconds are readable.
**4:33**
